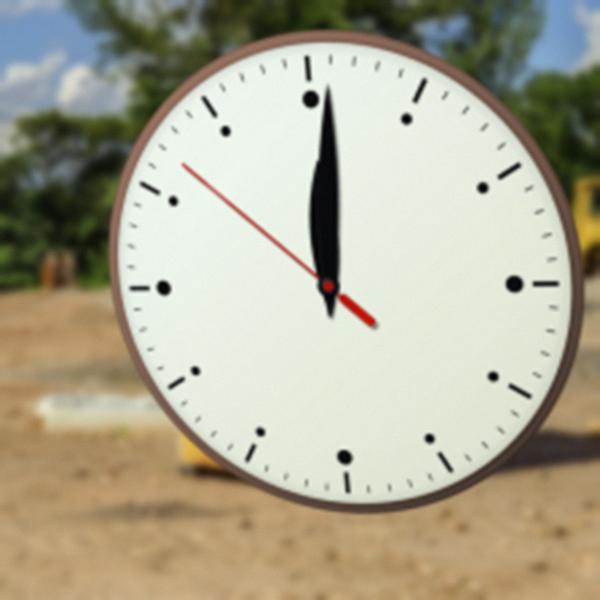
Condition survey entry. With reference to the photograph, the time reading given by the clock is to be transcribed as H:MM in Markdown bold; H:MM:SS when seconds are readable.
**12:00:52**
